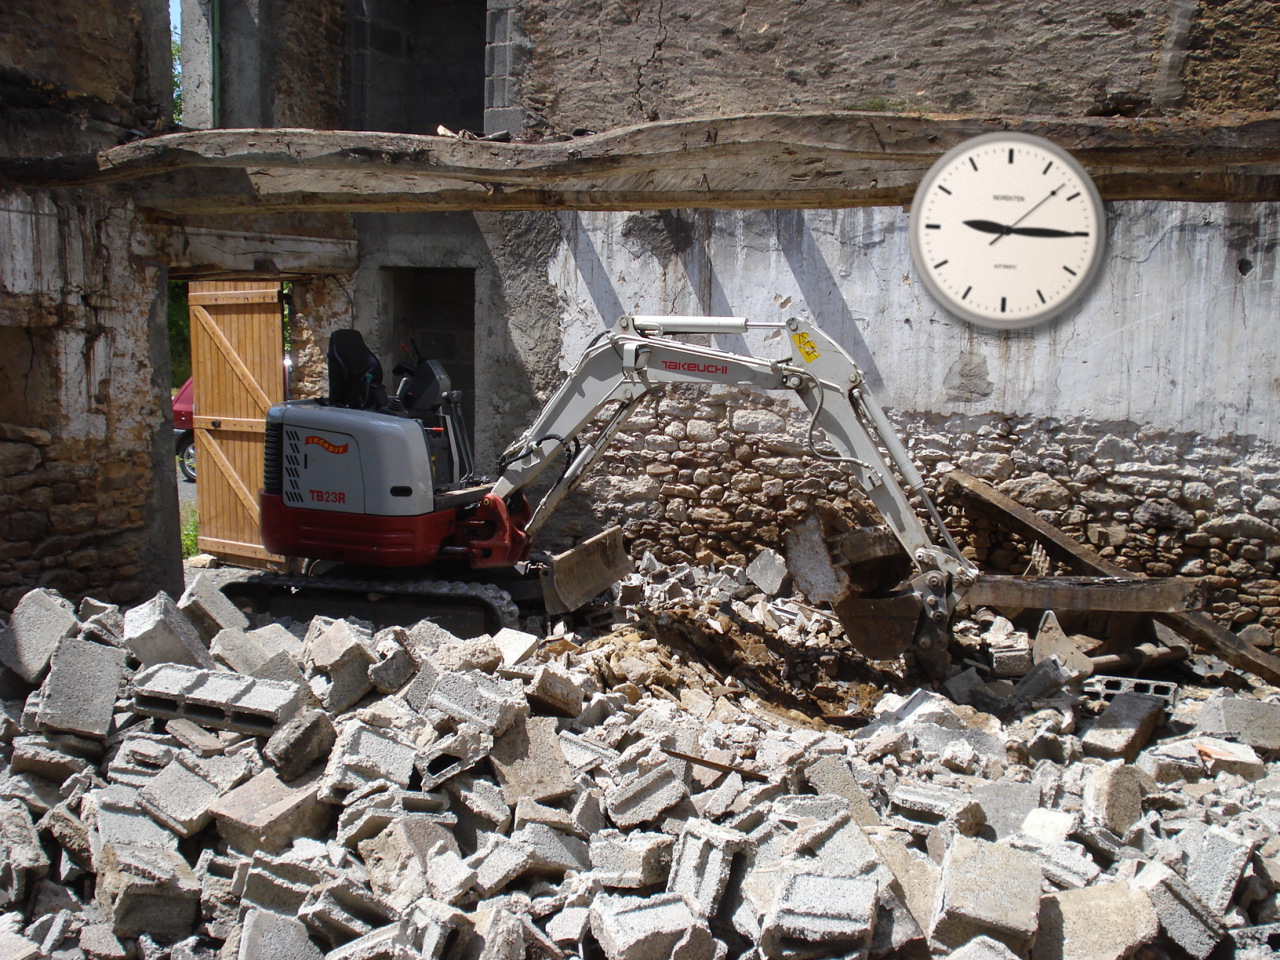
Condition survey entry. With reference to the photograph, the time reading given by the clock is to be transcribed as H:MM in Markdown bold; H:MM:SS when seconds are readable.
**9:15:08**
